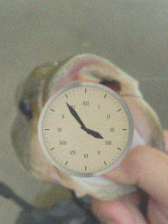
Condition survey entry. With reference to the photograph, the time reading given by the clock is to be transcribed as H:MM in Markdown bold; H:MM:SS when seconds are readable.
**3:54**
